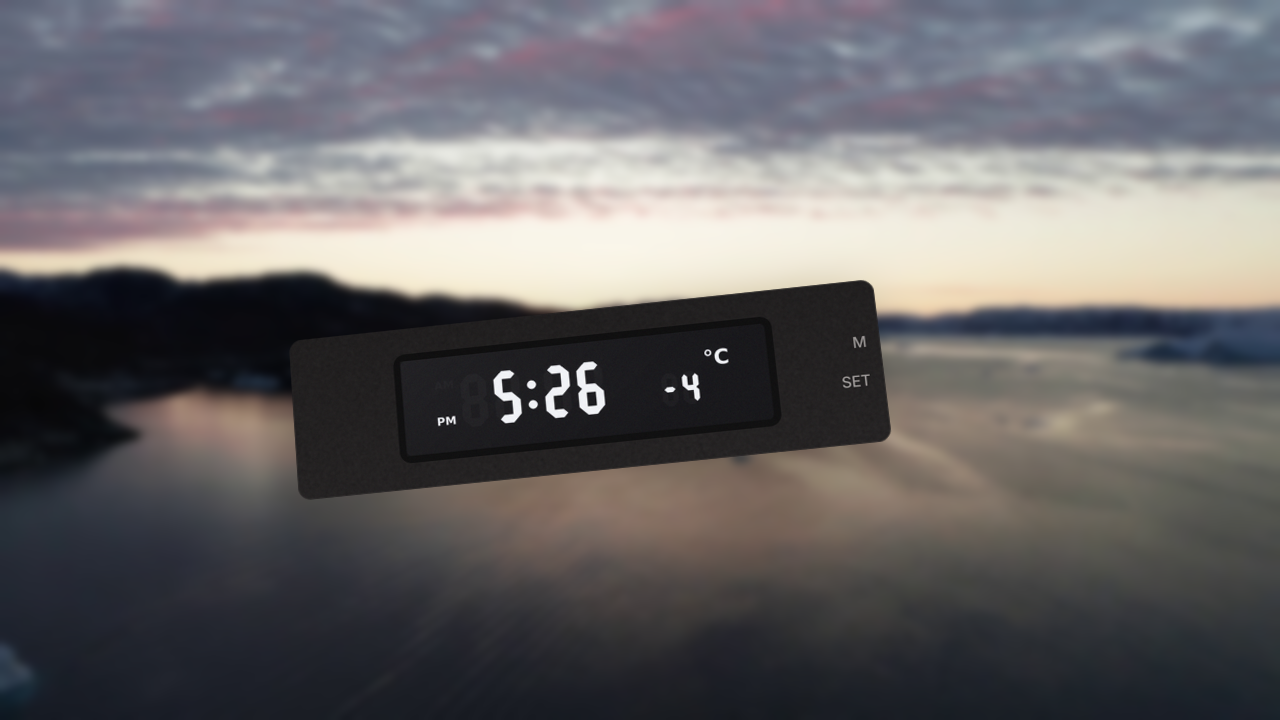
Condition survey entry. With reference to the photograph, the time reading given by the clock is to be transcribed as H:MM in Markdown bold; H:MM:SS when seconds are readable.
**5:26**
